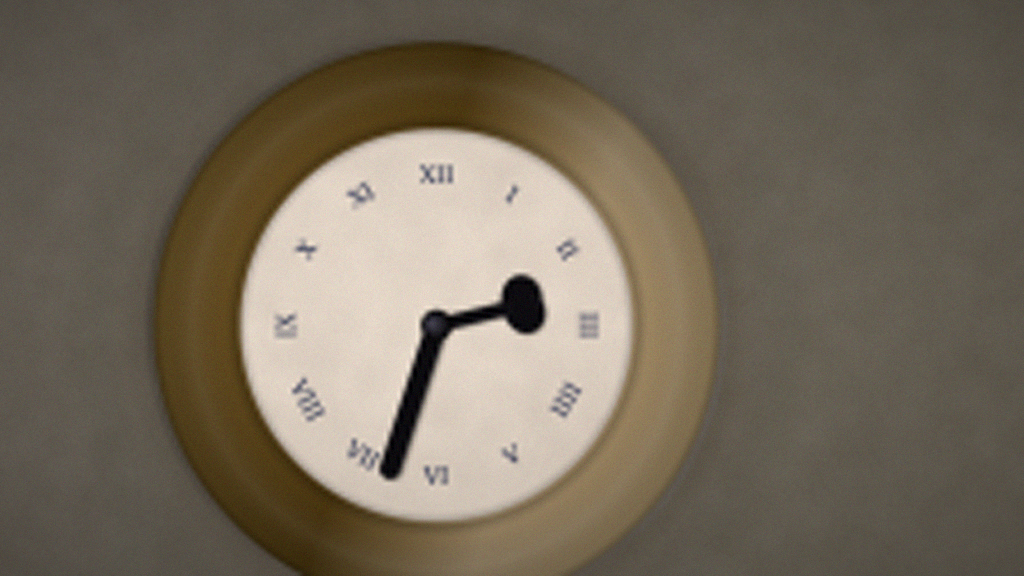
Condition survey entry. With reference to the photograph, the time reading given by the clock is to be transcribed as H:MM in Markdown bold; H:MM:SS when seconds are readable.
**2:33**
